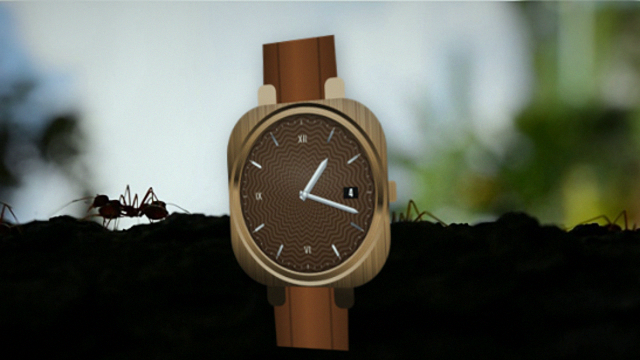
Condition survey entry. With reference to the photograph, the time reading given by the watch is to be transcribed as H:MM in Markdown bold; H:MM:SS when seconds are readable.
**1:18**
